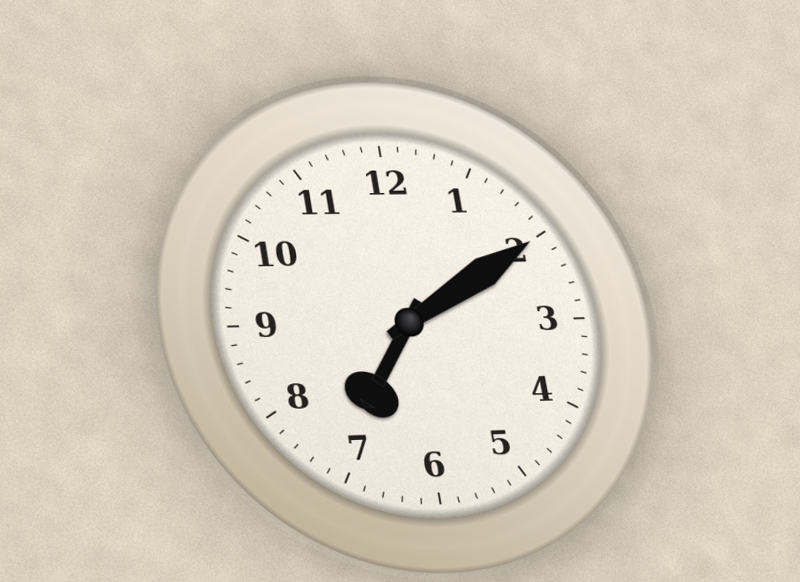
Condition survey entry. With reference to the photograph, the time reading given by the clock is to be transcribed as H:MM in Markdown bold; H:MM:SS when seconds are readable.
**7:10**
